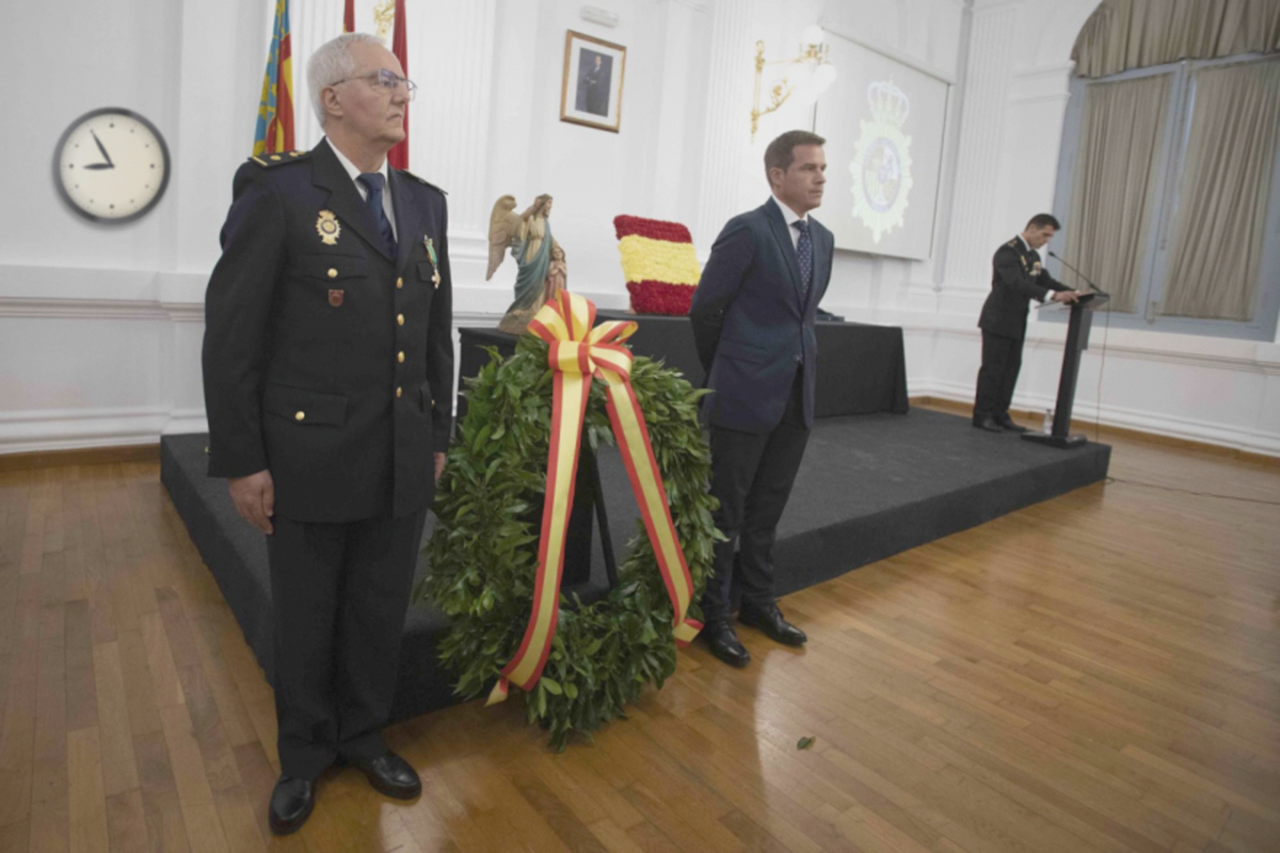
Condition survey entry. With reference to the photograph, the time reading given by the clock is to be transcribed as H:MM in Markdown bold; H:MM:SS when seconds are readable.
**8:55**
